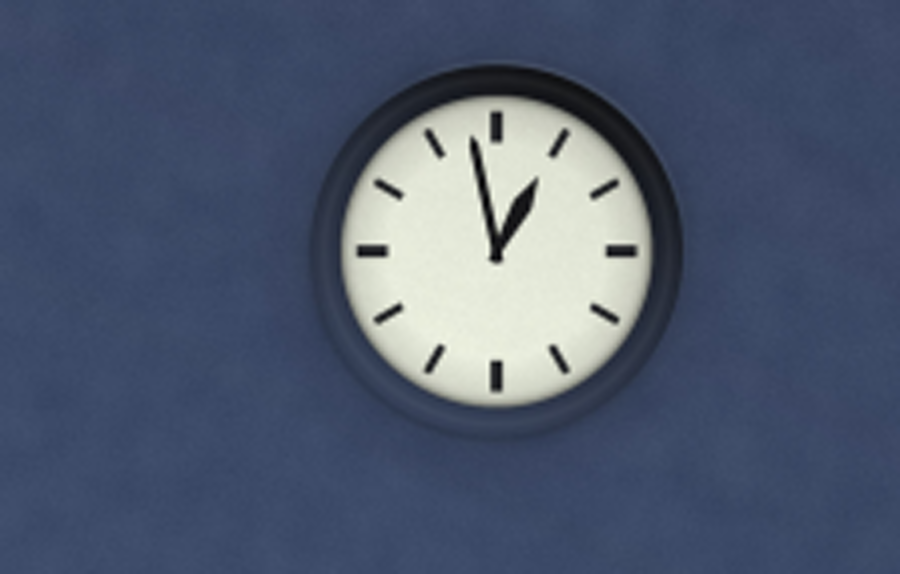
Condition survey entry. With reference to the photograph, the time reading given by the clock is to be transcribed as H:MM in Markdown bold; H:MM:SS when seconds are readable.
**12:58**
